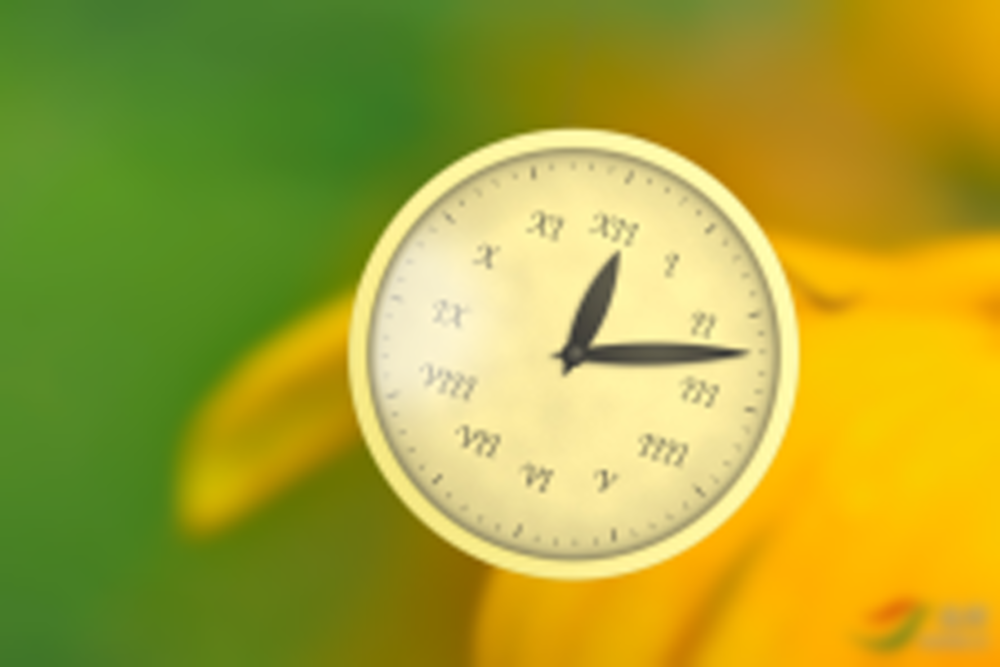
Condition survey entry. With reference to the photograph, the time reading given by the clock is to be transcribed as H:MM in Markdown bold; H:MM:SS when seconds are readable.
**12:12**
